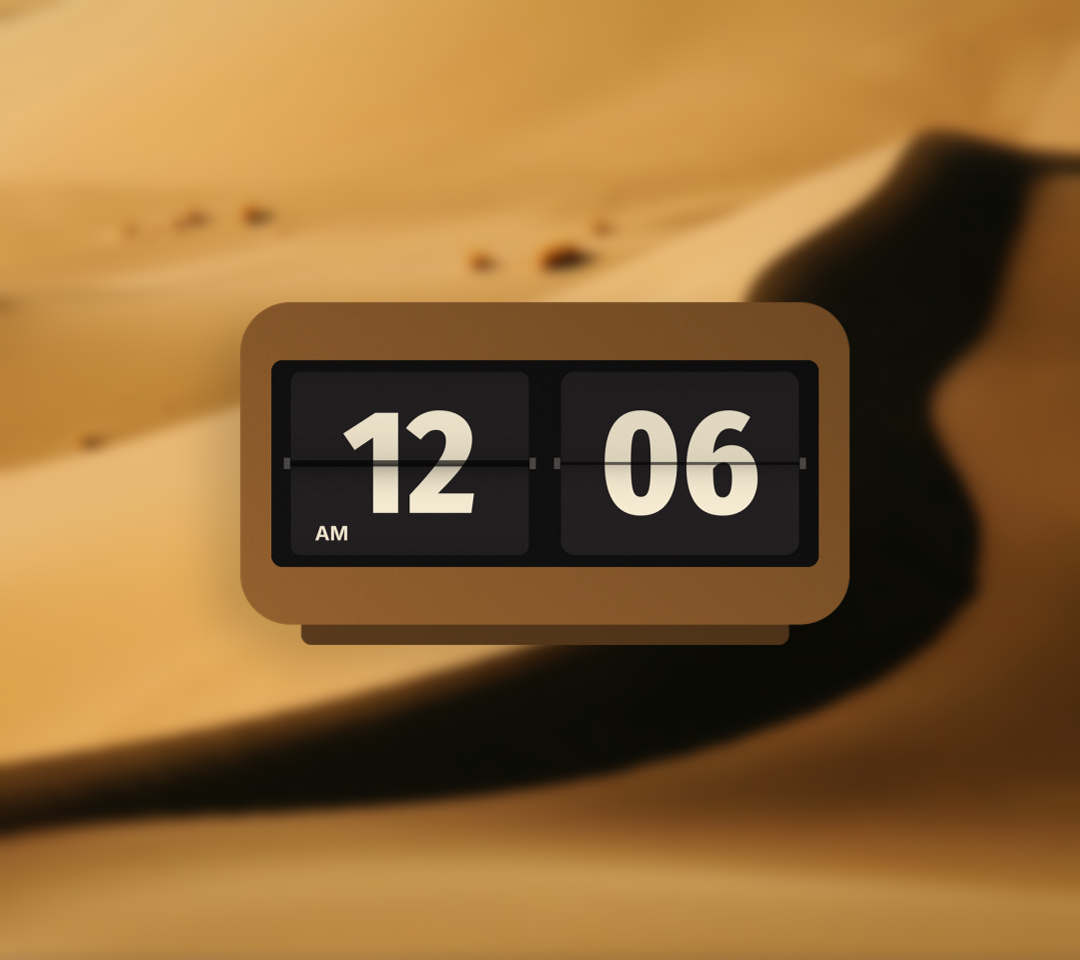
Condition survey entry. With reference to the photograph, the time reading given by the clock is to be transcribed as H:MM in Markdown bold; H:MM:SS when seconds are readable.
**12:06**
